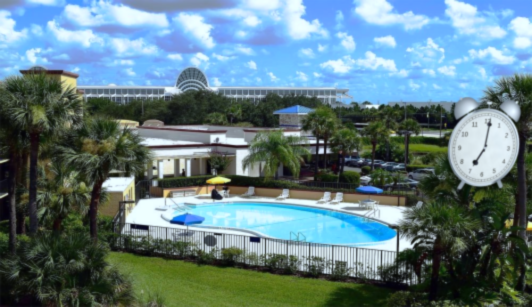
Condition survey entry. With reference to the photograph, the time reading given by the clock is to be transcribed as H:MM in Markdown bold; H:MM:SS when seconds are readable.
**7:01**
